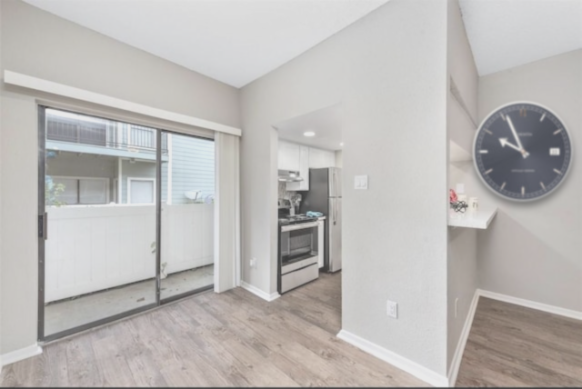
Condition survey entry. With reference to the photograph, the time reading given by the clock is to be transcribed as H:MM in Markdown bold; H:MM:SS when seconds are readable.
**9:56**
